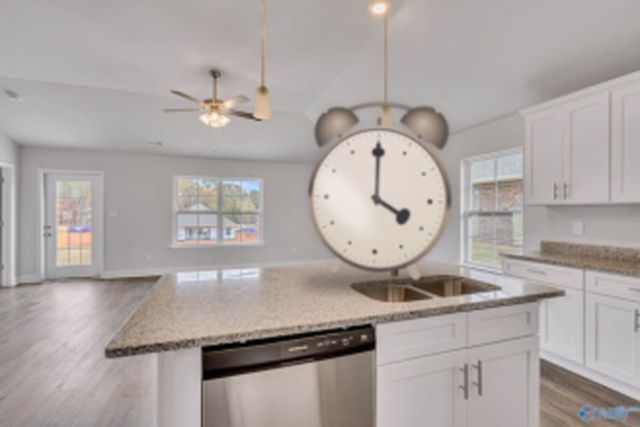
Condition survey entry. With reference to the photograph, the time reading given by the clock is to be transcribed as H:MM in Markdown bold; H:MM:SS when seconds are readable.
**4:00**
